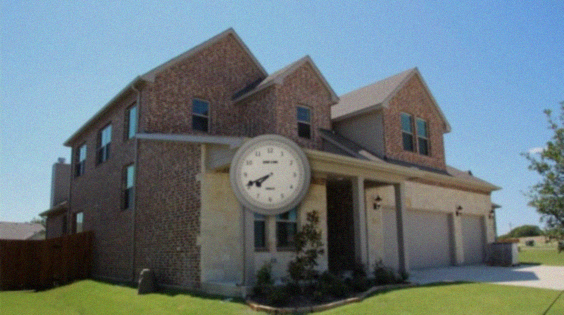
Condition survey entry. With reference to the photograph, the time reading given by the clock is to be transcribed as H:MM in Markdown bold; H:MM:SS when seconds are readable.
**7:41**
